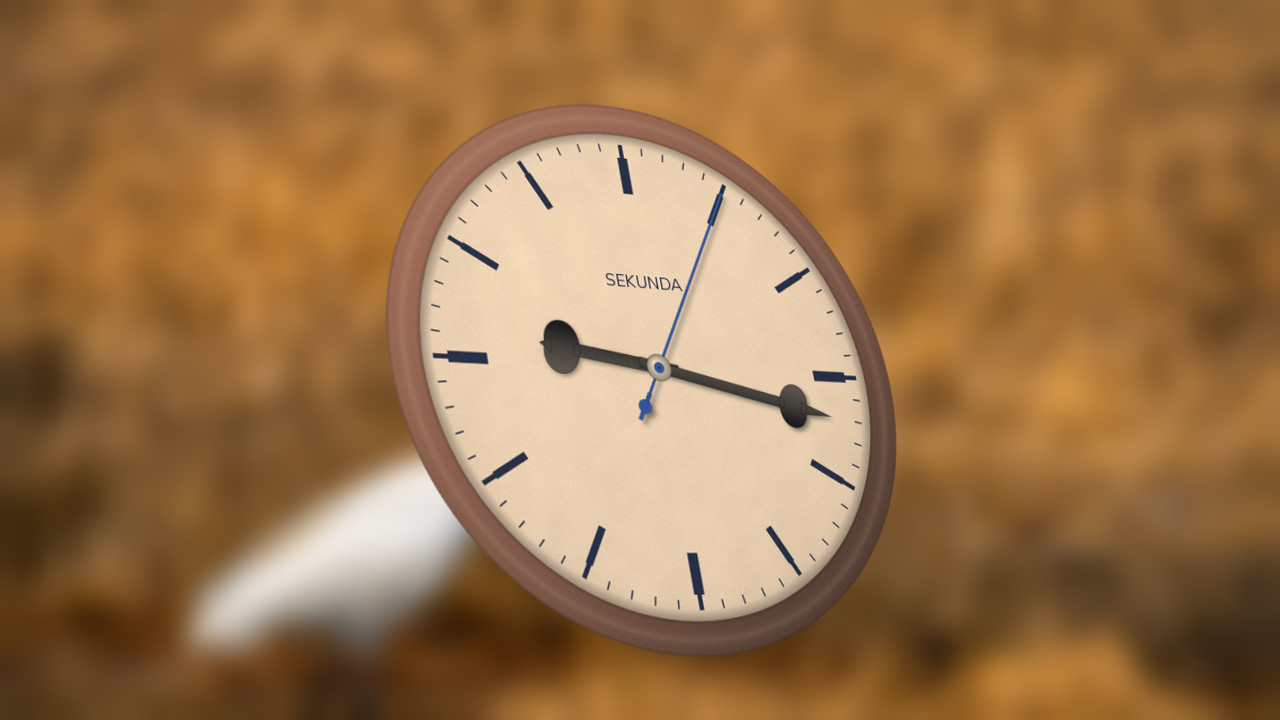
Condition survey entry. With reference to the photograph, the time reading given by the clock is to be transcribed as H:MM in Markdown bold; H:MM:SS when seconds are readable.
**9:17:05**
